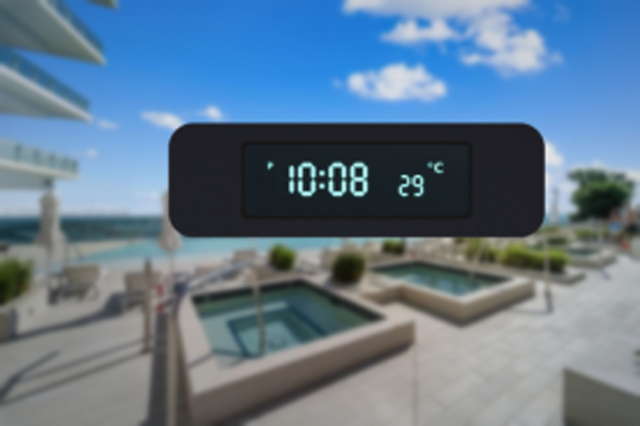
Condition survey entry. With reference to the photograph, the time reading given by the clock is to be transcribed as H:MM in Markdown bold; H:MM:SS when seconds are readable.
**10:08**
